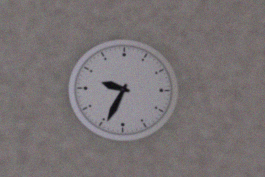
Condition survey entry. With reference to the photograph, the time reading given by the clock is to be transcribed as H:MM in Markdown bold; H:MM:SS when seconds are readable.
**9:34**
